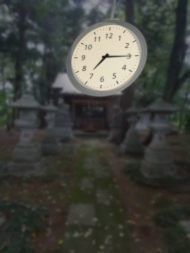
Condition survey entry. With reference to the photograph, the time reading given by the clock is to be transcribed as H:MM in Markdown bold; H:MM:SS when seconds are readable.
**7:15**
